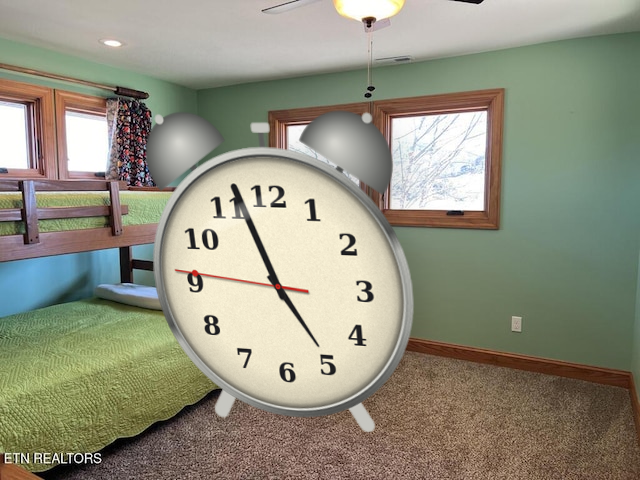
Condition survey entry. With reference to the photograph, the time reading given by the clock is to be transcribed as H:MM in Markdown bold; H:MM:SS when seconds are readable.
**4:56:46**
